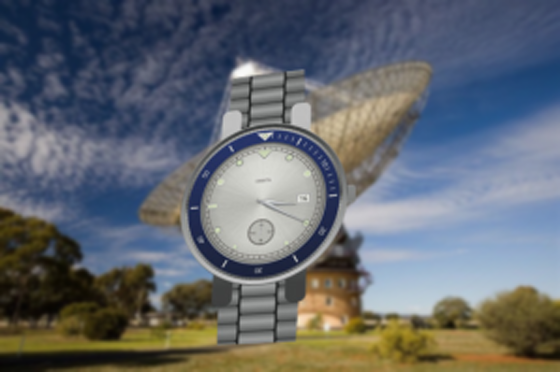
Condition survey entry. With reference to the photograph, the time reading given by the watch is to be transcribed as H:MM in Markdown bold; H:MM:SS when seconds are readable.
**3:20**
